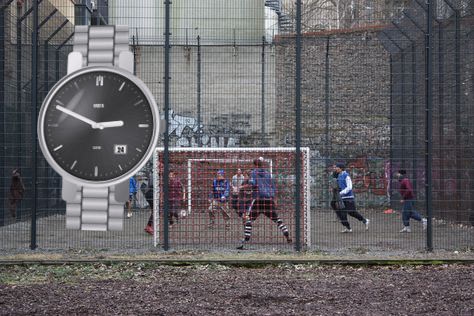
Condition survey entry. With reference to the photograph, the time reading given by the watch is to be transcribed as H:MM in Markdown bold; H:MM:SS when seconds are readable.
**2:49**
